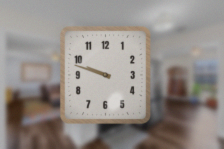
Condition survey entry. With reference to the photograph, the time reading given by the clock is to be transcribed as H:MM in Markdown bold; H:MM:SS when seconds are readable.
**9:48**
